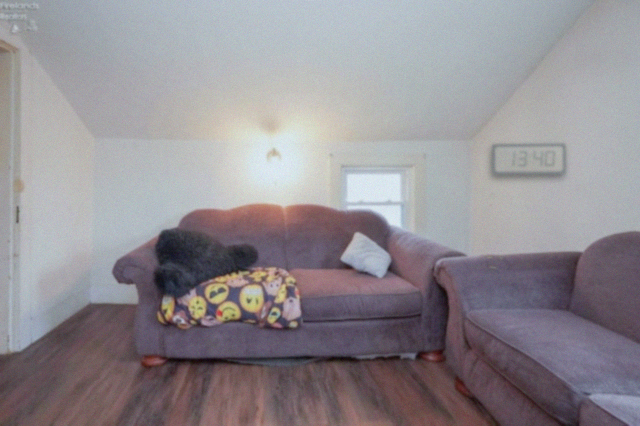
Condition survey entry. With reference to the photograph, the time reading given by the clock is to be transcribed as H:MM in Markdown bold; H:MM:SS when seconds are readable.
**13:40**
